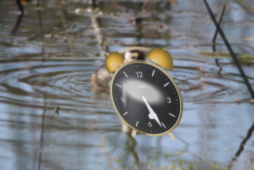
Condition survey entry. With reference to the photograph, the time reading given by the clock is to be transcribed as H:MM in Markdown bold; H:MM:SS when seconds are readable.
**5:26**
